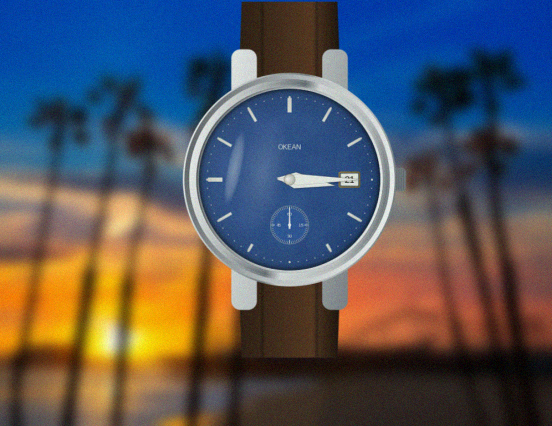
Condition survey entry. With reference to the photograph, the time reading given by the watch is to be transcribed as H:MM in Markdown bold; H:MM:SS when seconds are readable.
**3:15**
